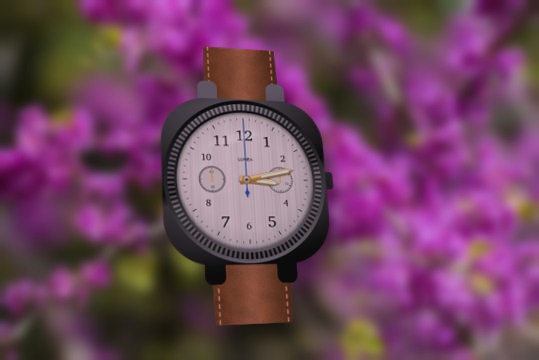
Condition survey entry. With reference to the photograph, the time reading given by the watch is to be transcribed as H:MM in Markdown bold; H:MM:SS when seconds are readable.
**3:13**
